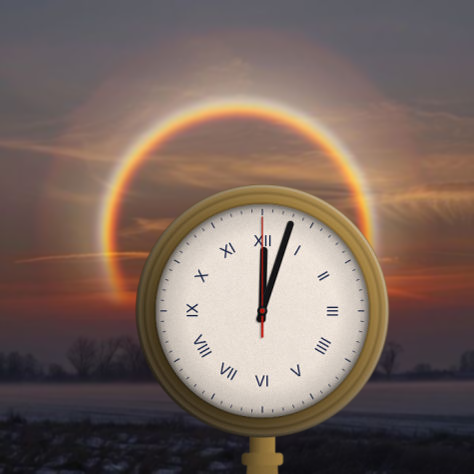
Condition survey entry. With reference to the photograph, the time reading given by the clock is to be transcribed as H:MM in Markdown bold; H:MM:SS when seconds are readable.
**12:03:00**
